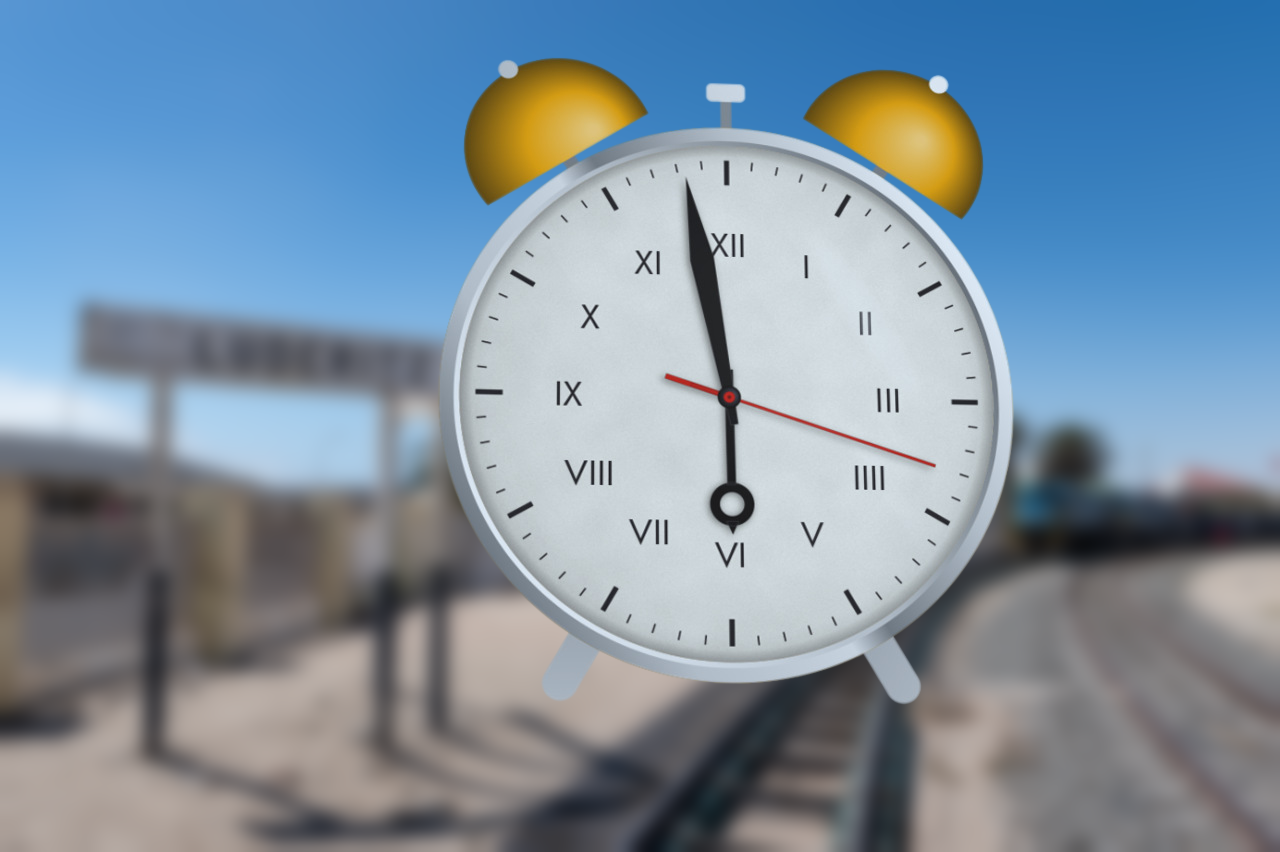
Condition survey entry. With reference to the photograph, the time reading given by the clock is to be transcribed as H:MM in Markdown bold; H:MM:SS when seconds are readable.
**5:58:18**
